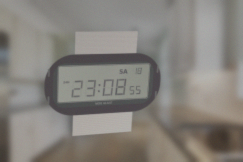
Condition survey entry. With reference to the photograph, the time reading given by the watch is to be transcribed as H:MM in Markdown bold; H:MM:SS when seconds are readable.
**23:08**
